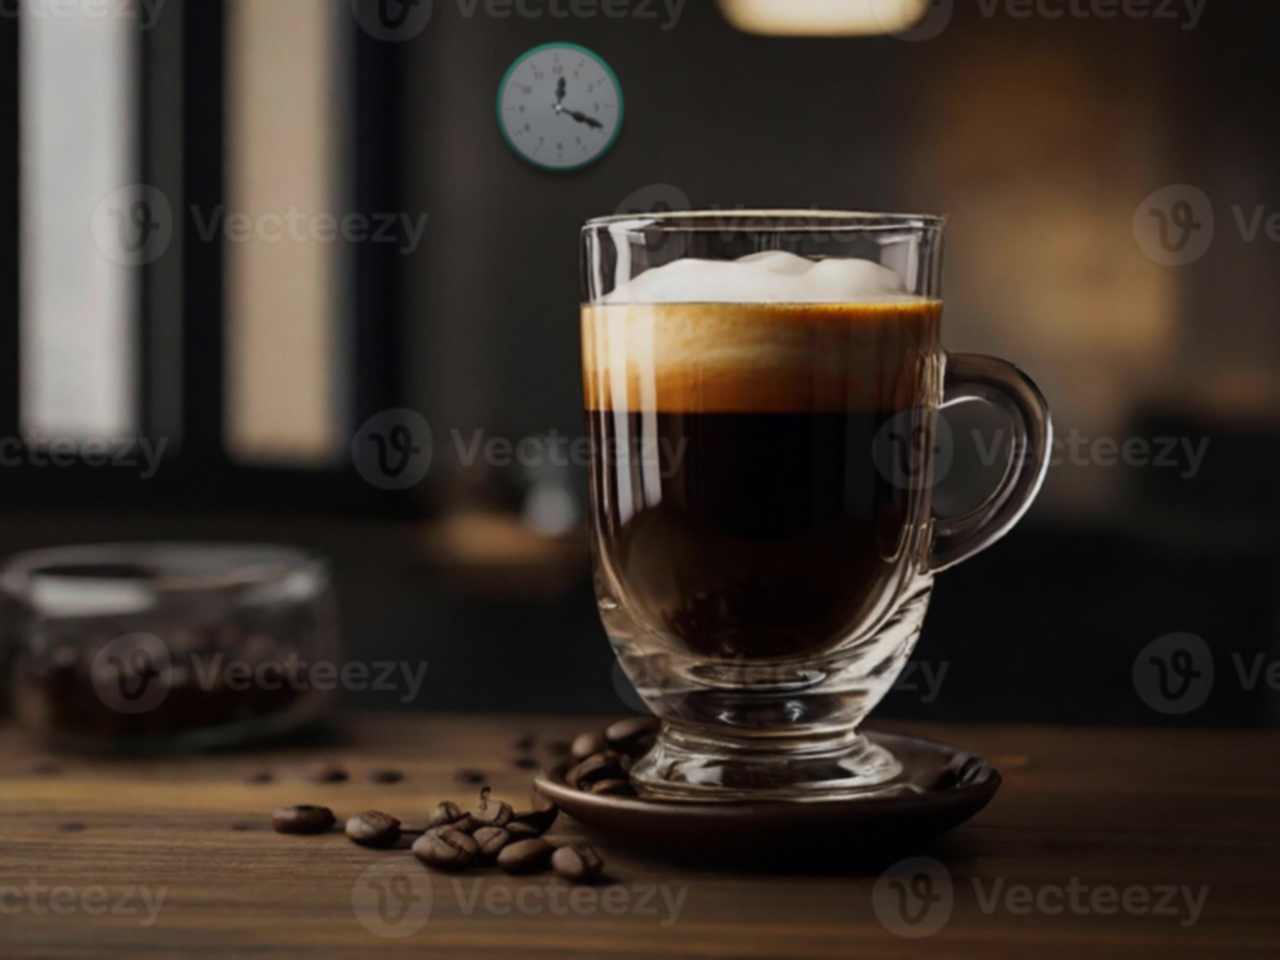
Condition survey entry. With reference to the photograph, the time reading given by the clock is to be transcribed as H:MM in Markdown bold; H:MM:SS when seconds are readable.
**12:19**
